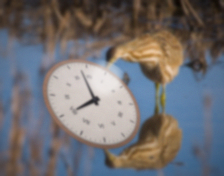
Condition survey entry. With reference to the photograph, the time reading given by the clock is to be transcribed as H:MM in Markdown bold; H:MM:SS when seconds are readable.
**7:58**
